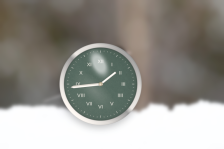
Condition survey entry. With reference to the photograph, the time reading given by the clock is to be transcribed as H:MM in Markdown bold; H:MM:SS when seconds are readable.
**1:44**
